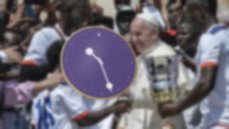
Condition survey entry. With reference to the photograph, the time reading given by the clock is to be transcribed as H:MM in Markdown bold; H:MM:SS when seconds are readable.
**10:27**
